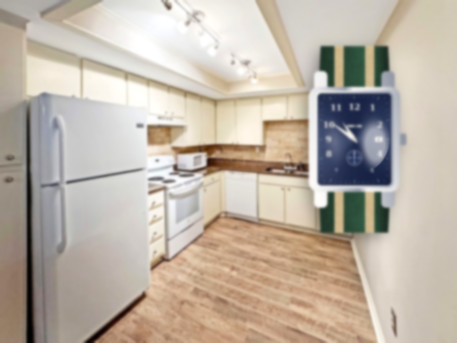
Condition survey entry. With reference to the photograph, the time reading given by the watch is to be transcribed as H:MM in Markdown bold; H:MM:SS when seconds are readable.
**10:51**
